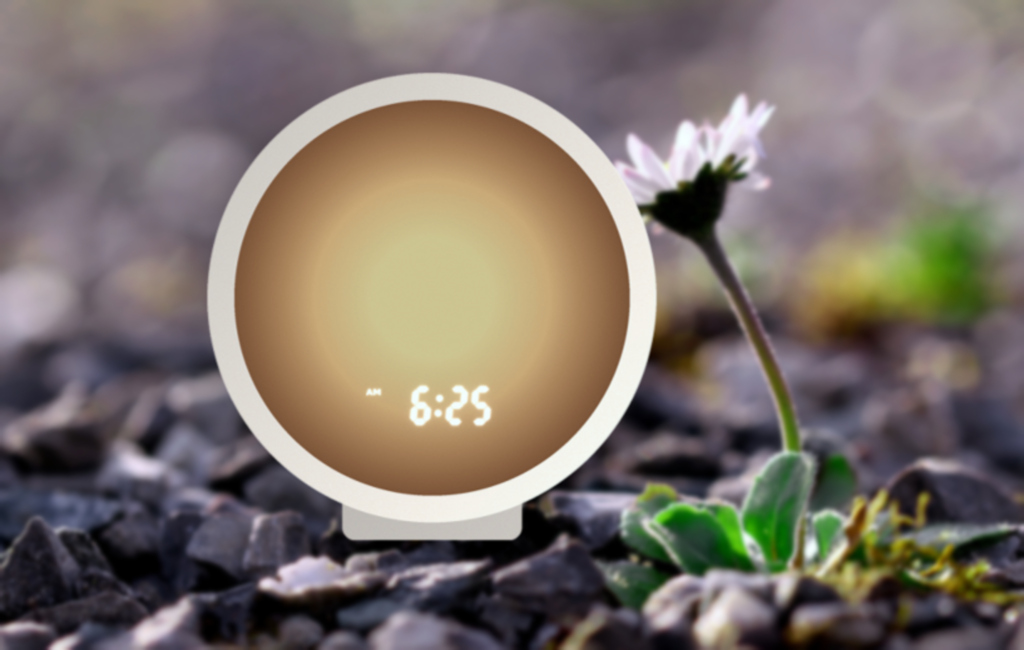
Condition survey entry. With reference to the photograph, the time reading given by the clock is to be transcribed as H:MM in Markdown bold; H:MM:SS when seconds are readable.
**6:25**
